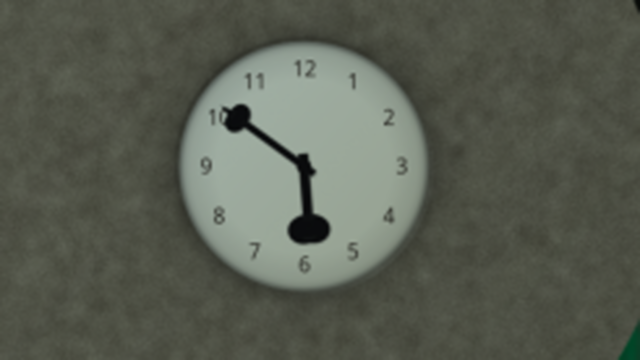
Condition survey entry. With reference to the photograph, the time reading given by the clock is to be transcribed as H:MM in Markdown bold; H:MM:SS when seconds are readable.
**5:51**
